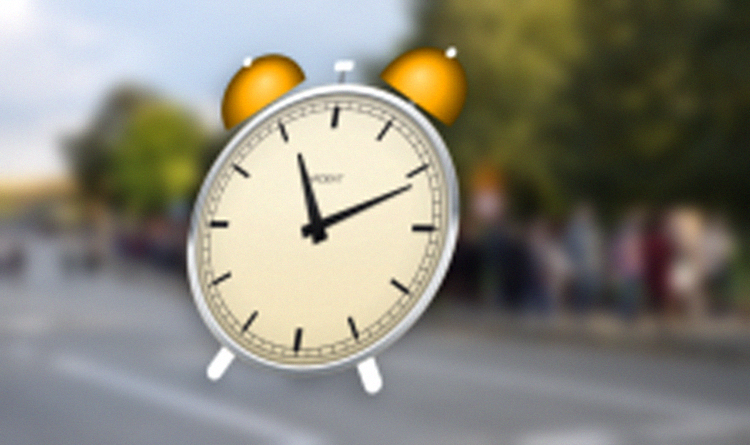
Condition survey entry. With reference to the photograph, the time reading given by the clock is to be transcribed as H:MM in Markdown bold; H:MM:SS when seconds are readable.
**11:11**
